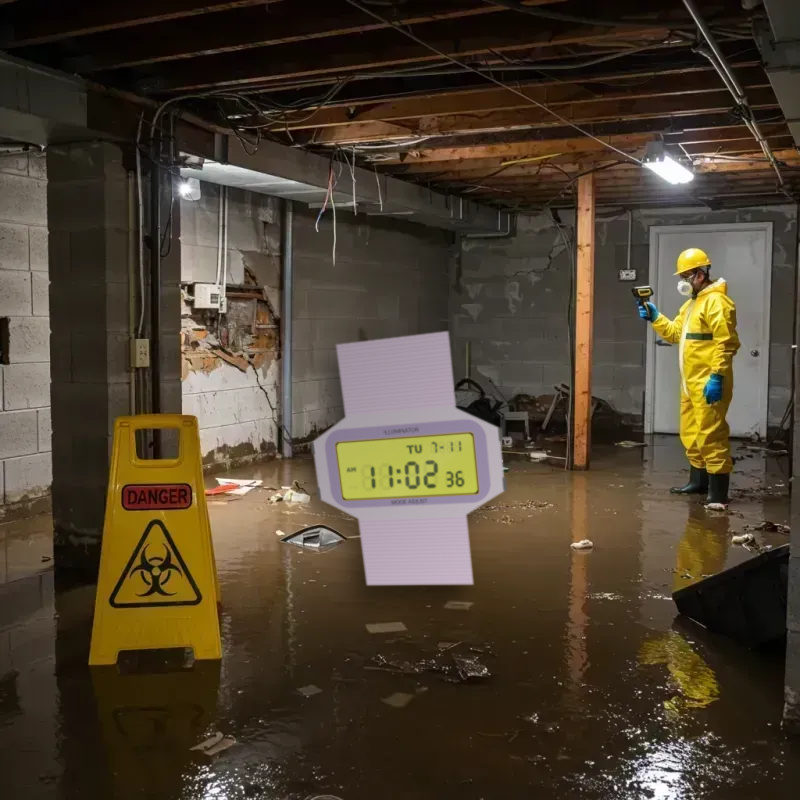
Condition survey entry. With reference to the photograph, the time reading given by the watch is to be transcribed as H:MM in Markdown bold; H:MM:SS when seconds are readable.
**11:02:36**
